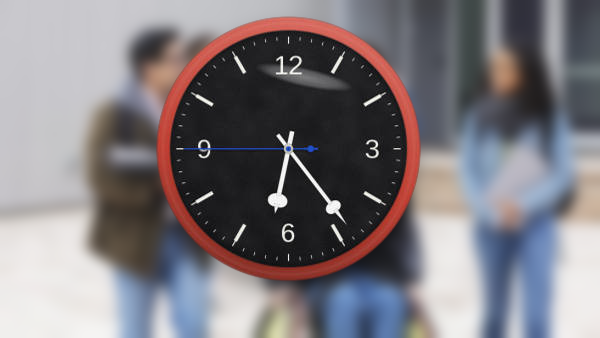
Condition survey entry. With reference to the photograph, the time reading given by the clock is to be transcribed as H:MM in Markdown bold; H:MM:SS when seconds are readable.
**6:23:45**
